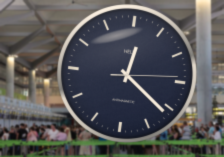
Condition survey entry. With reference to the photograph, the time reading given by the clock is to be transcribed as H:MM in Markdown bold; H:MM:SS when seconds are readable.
**12:21:14**
